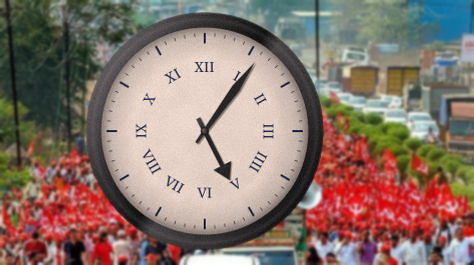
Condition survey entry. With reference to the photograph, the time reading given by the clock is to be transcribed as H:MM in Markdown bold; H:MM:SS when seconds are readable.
**5:06**
